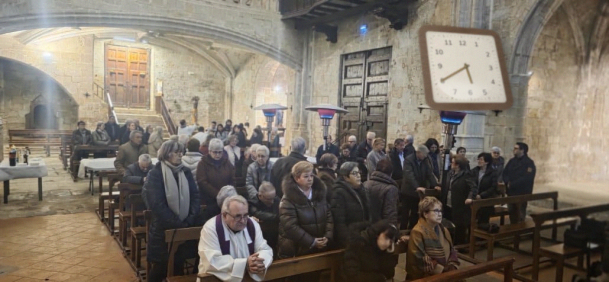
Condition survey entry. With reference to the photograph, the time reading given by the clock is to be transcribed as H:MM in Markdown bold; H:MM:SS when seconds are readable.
**5:40**
